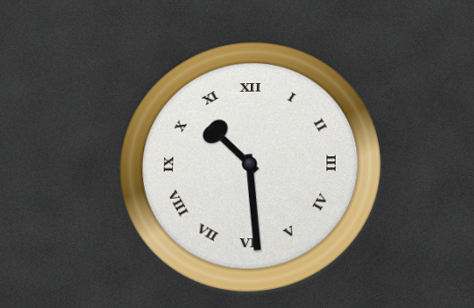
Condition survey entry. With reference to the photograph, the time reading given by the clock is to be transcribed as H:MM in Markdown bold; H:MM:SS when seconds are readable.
**10:29**
